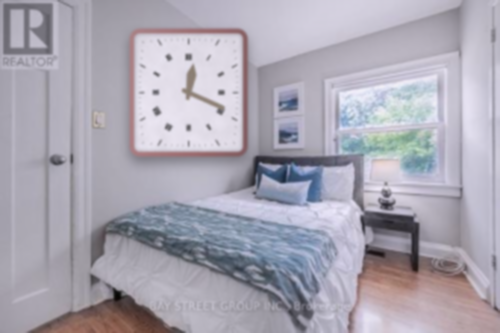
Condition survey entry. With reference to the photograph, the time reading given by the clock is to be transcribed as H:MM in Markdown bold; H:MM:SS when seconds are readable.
**12:19**
